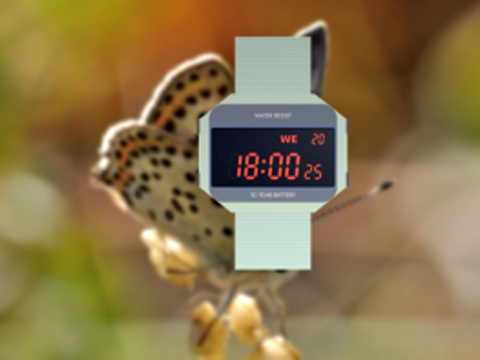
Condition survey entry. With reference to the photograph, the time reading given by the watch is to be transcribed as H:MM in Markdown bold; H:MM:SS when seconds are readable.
**18:00:25**
